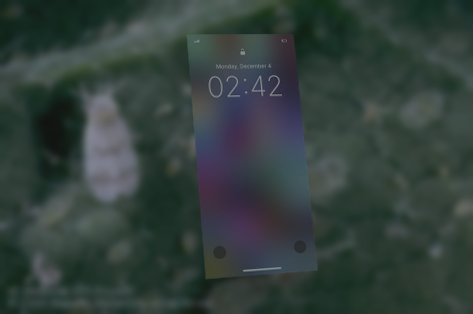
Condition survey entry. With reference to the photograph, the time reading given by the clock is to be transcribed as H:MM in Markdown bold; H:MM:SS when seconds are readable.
**2:42**
